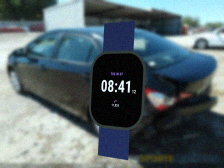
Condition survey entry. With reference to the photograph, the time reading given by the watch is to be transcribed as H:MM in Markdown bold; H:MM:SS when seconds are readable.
**8:41**
